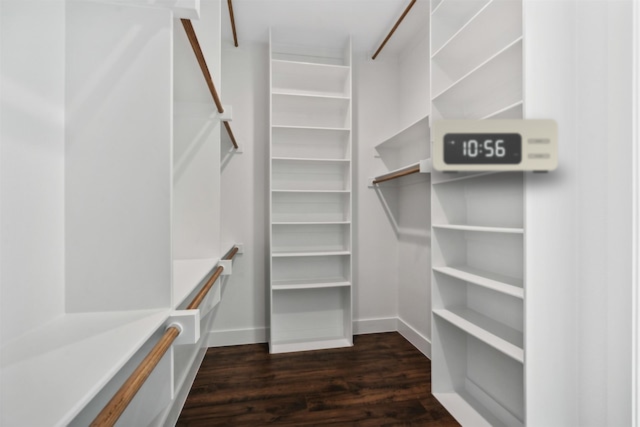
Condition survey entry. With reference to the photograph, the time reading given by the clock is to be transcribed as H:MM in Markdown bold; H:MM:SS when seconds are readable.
**10:56**
